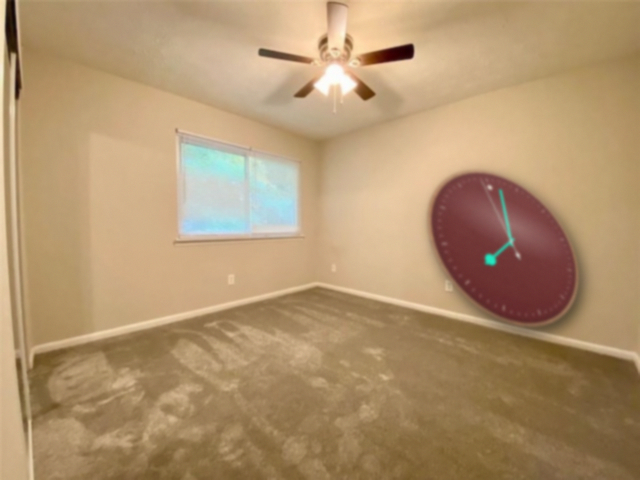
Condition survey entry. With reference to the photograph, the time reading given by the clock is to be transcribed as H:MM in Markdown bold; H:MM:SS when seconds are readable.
**8:01:59**
